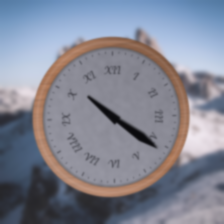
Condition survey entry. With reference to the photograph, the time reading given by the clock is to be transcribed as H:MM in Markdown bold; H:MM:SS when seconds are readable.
**10:21**
